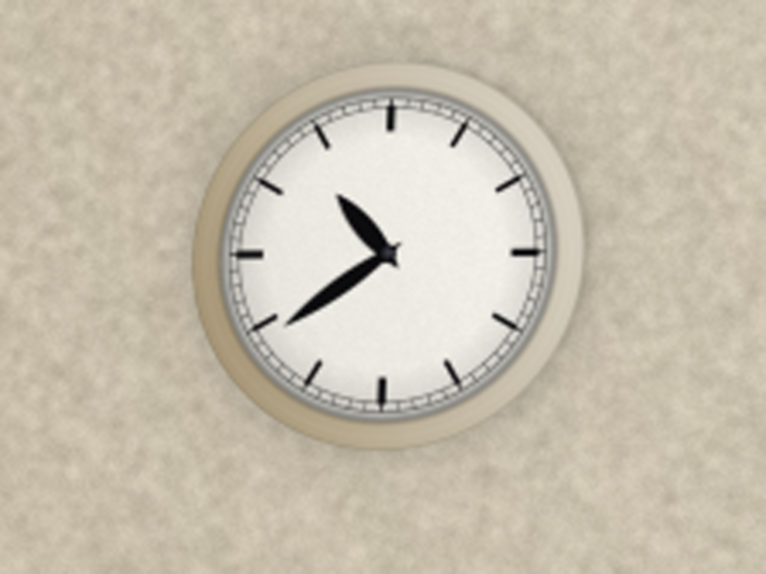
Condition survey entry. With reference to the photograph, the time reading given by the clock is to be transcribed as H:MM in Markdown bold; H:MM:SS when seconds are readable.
**10:39**
